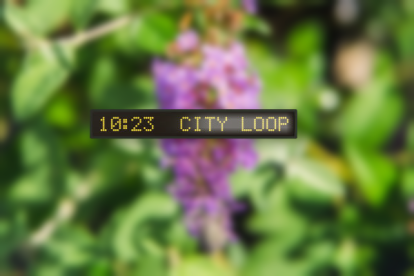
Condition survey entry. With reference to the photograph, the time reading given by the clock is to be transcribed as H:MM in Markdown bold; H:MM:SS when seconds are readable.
**10:23**
